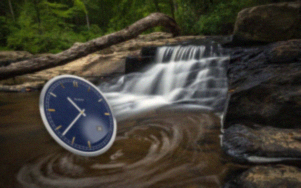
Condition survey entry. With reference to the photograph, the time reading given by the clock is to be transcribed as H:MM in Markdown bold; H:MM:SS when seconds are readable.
**10:38**
